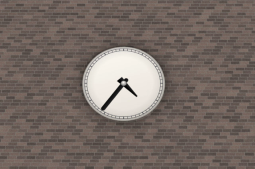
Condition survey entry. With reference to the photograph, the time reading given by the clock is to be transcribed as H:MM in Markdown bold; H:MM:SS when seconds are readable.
**4:36**
